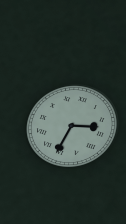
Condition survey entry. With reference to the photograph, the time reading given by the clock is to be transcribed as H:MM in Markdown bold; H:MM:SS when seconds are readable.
**2:31**
